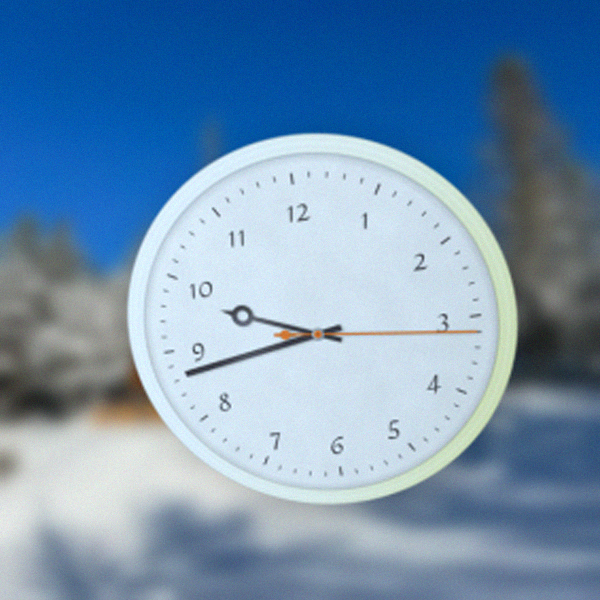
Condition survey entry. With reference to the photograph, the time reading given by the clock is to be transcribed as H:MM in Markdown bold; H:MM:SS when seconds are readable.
**9:43:16**
